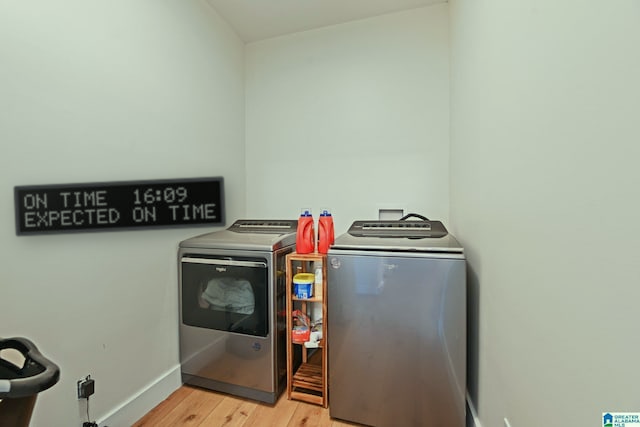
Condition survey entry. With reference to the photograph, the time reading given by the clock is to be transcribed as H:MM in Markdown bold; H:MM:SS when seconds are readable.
**16:09**
